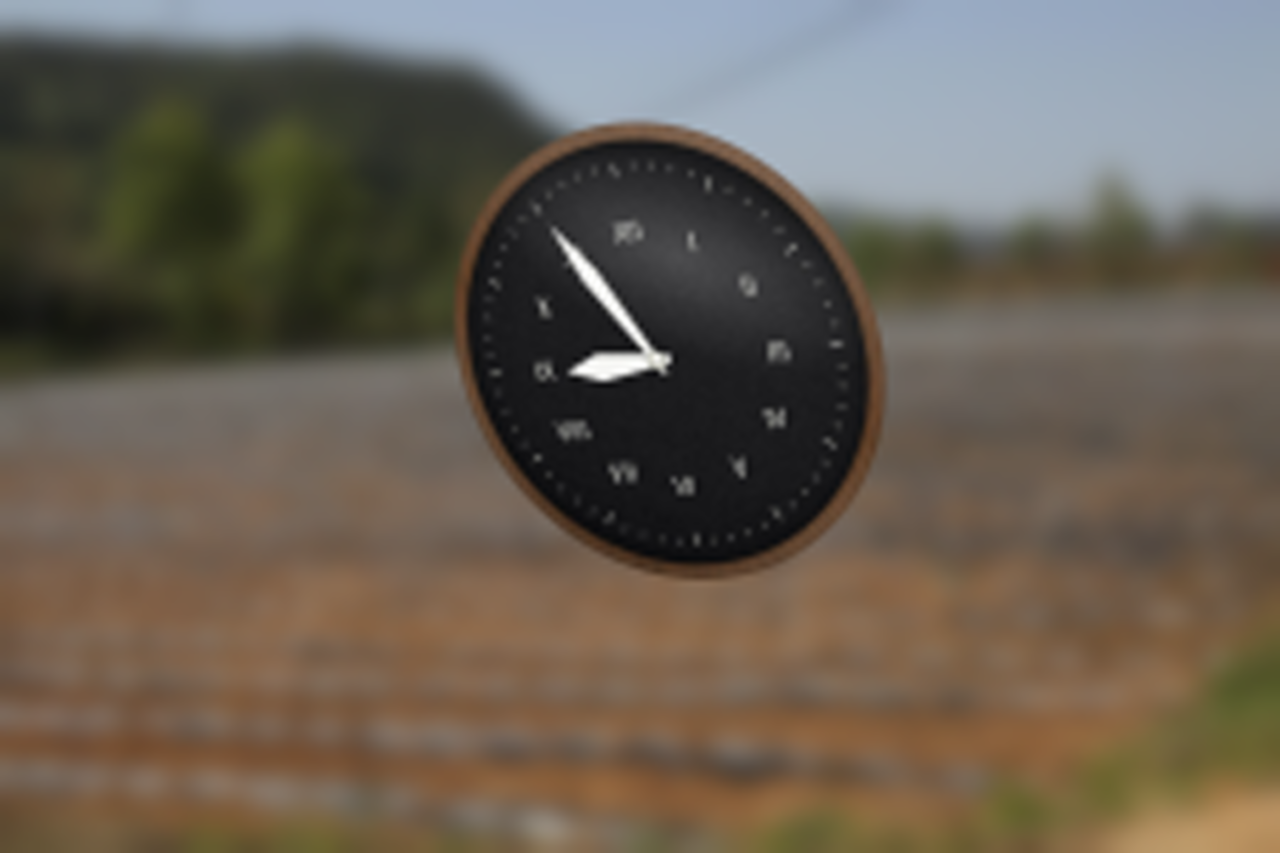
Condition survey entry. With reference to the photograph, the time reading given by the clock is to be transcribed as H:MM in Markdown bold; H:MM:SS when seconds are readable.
**8:55**
